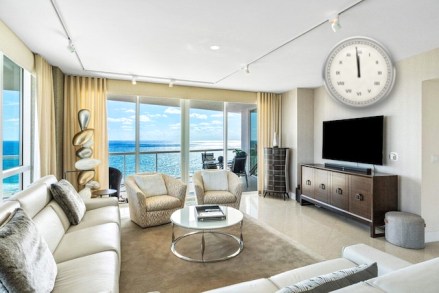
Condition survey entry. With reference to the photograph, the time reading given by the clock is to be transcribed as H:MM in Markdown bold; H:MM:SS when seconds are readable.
**11:59**
